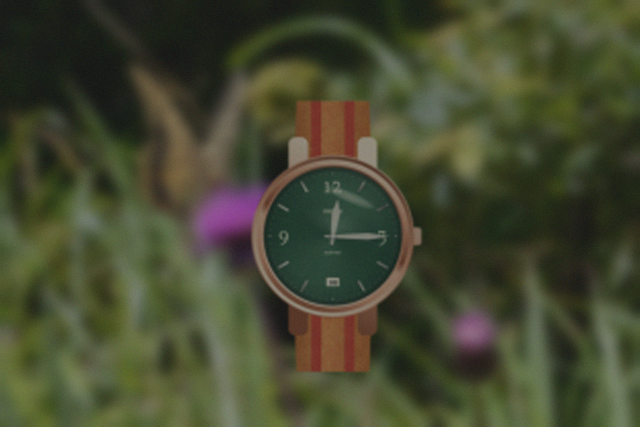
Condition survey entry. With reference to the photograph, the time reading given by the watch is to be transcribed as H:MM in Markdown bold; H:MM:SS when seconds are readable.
**12:15**
